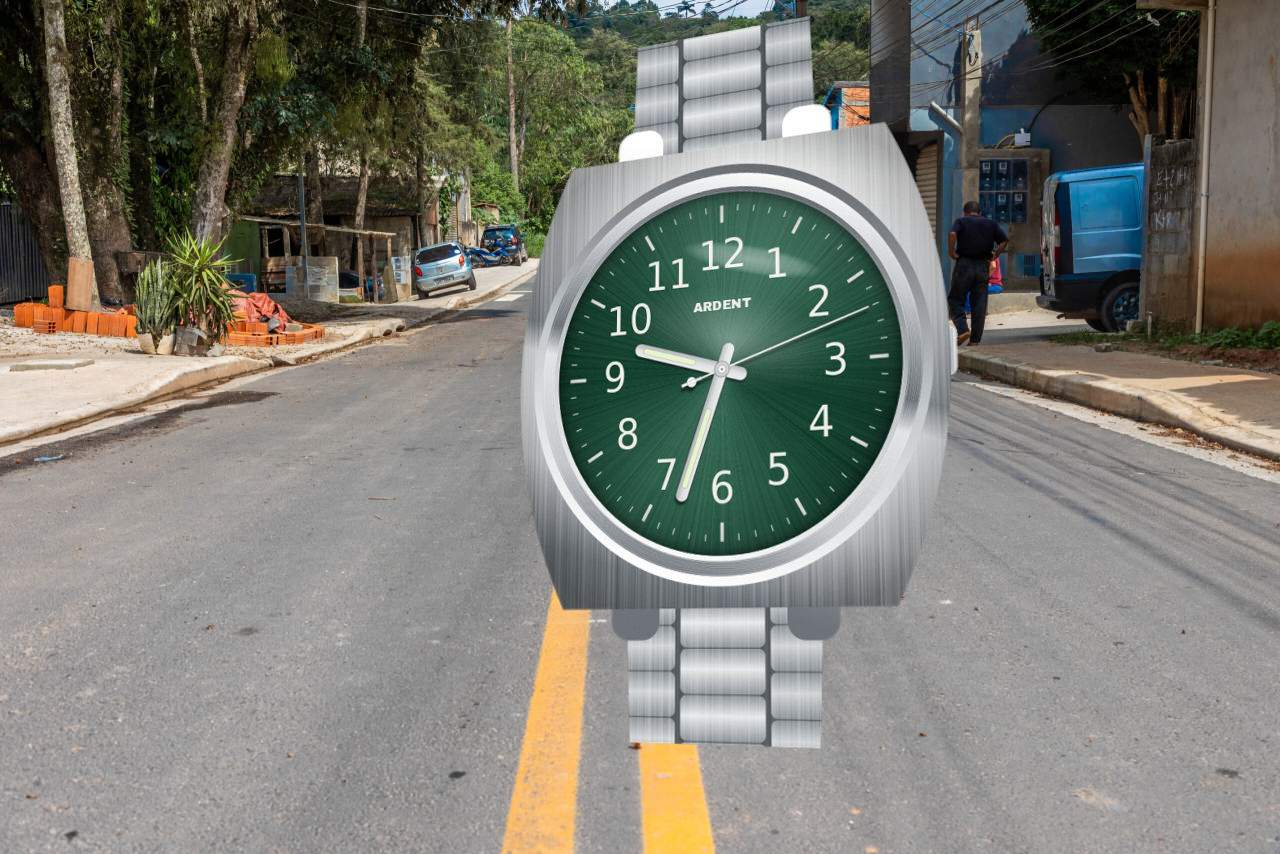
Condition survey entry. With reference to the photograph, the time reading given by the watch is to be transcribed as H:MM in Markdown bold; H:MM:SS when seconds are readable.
**9:33:12**
